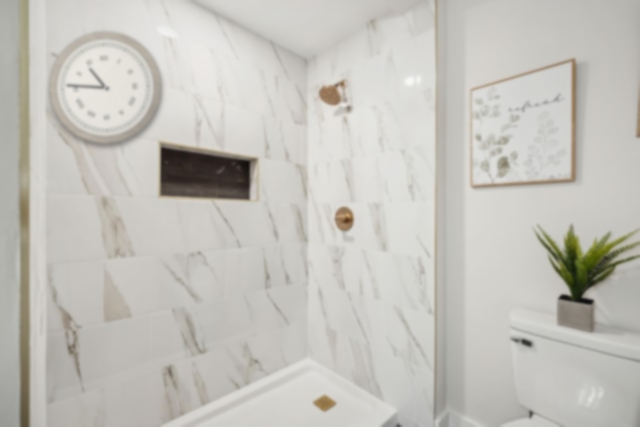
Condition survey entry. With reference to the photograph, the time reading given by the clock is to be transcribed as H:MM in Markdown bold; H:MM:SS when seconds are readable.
**10:46**
